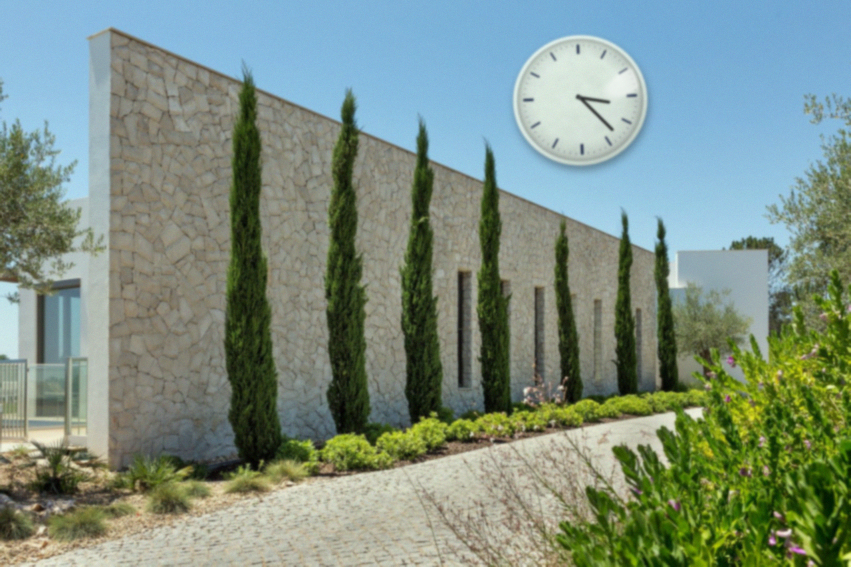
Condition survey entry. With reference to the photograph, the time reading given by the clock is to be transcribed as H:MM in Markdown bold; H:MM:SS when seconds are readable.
**3:23**
